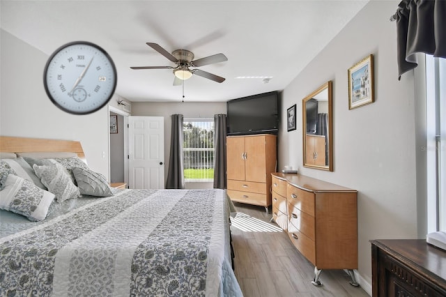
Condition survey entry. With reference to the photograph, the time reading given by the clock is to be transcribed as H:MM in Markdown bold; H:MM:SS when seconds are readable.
**7:05**
